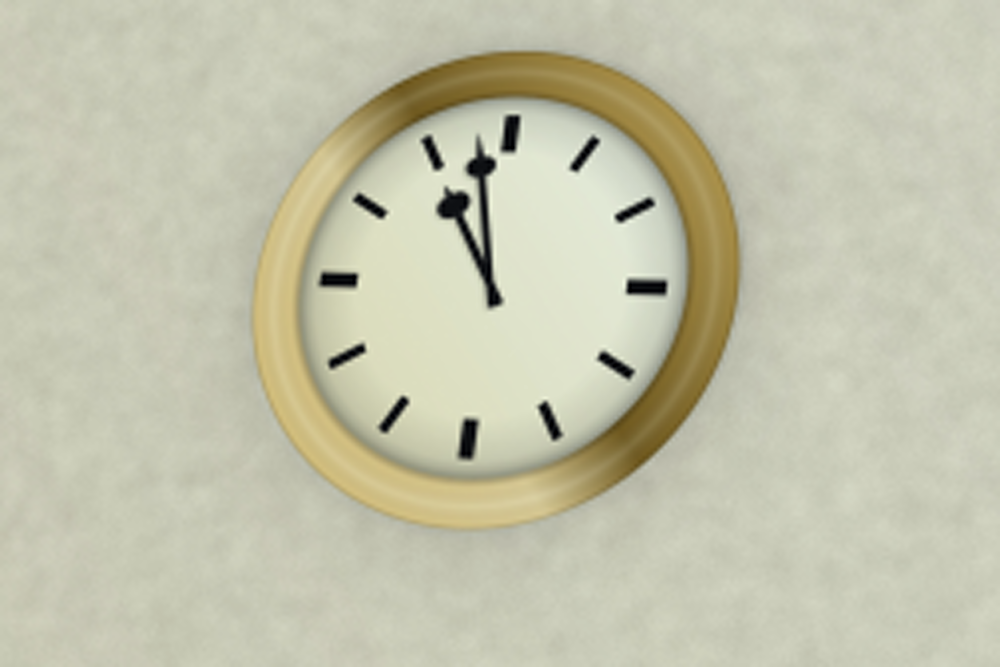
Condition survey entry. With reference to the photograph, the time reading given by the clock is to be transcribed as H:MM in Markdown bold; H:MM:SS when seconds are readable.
**10:58**
